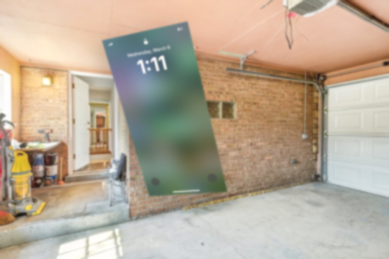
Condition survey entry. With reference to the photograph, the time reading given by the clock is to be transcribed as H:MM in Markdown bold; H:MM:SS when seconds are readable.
**1:11**
